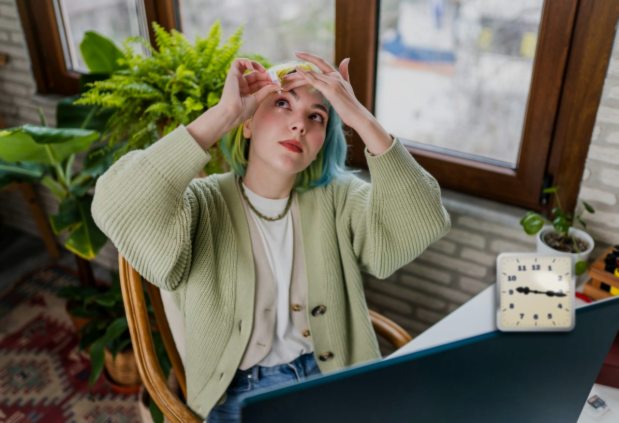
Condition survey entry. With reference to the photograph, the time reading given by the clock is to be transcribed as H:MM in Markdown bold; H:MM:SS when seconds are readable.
**9:16**
